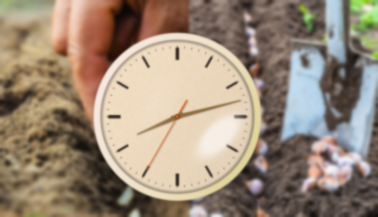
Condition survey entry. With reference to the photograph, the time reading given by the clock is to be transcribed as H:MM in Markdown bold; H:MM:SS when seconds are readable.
**8:12:35**
